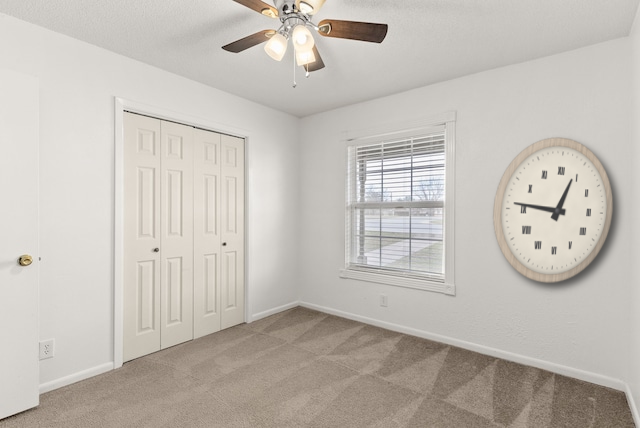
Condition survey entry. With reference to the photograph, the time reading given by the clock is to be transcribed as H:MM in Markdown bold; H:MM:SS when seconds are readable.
**12:46**
